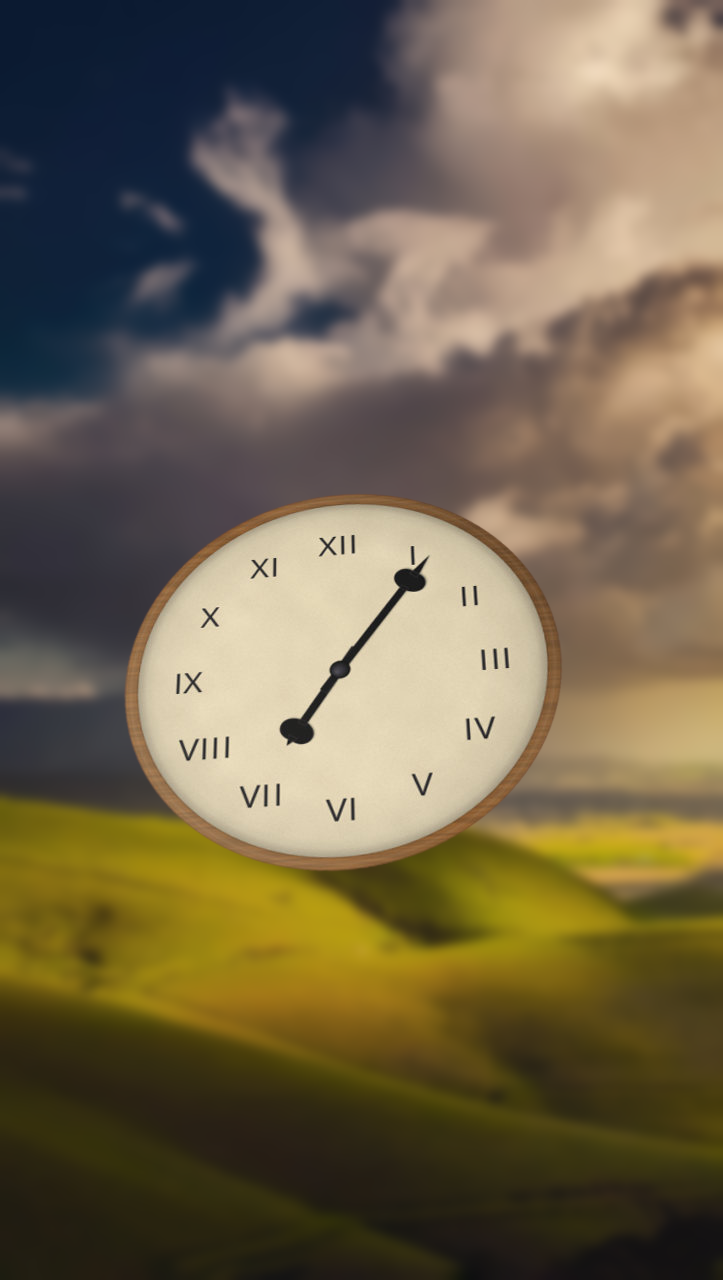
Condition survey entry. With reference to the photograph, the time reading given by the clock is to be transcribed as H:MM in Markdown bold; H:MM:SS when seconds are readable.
**7:06**
